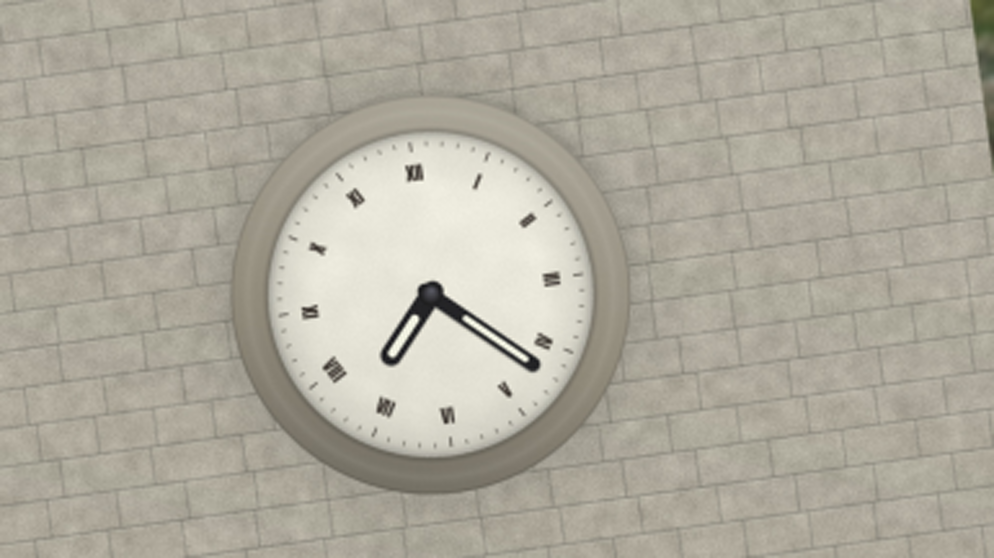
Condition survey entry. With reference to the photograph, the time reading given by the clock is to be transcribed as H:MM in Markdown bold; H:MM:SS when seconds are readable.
**7:22**
